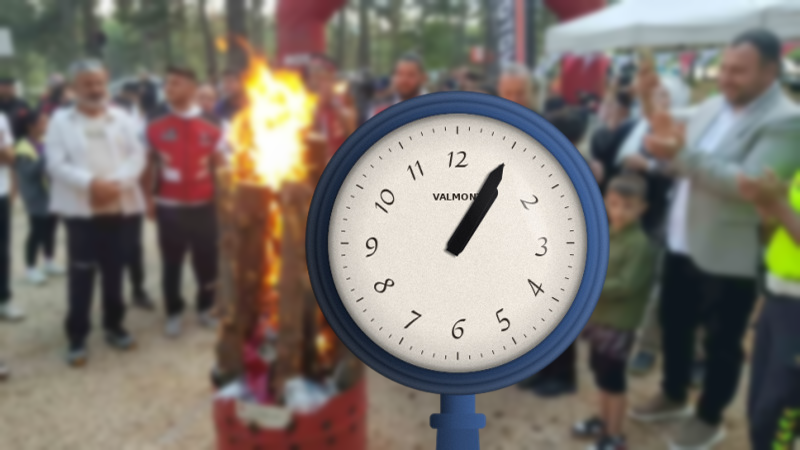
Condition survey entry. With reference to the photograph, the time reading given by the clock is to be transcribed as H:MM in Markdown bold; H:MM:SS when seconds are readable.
**1:05**
